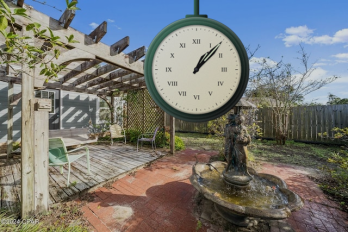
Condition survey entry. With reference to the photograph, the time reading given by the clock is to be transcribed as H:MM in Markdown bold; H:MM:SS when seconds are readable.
**1:07**
